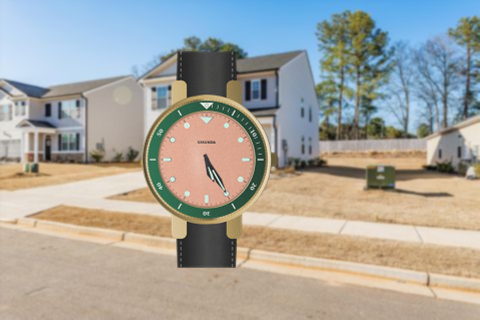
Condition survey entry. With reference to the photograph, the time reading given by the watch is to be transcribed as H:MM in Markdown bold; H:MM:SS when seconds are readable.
**5:25**
